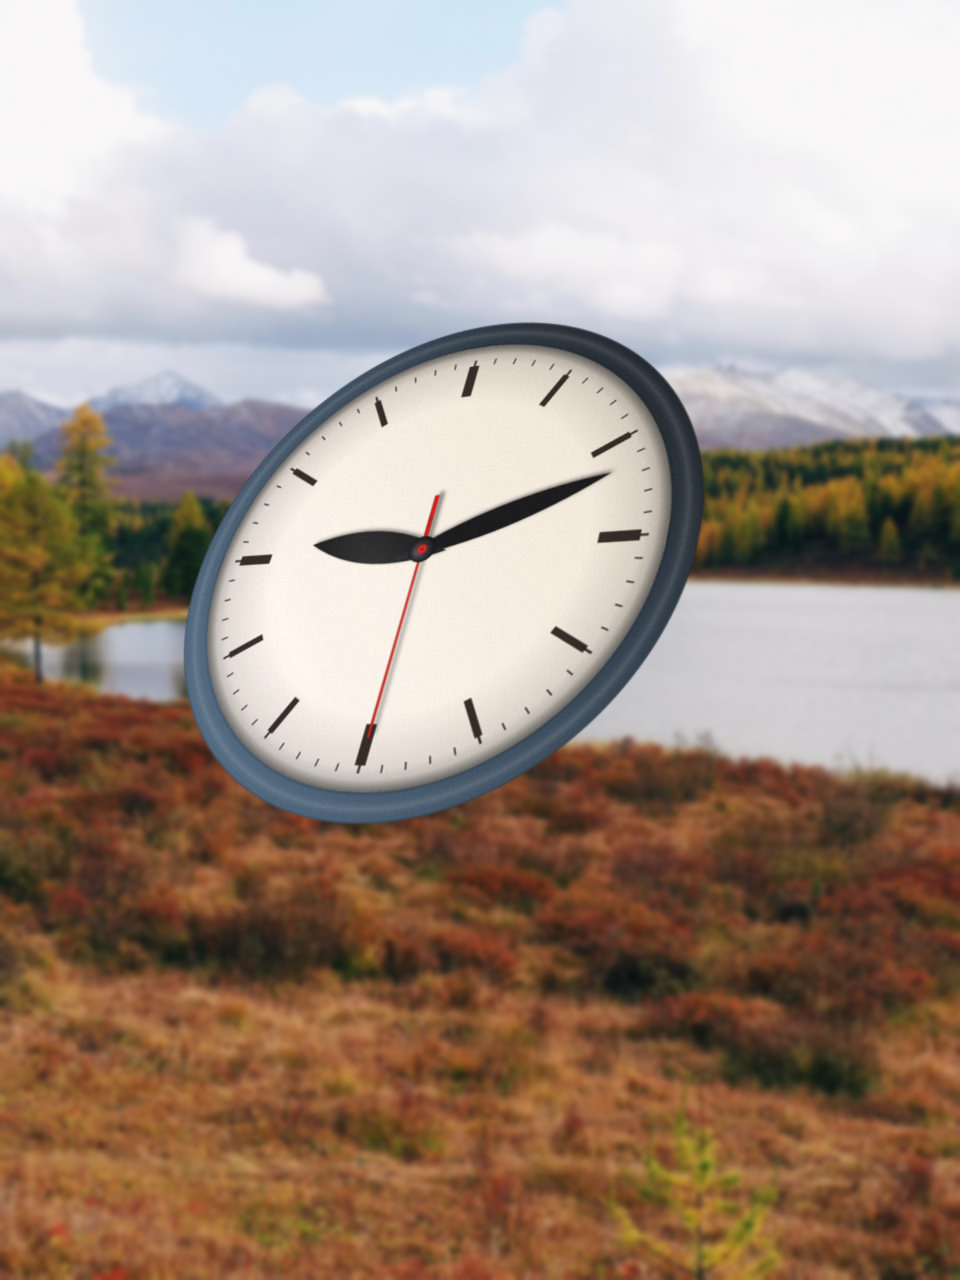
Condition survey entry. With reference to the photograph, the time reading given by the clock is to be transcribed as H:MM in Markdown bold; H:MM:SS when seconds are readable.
**9:11:30**
